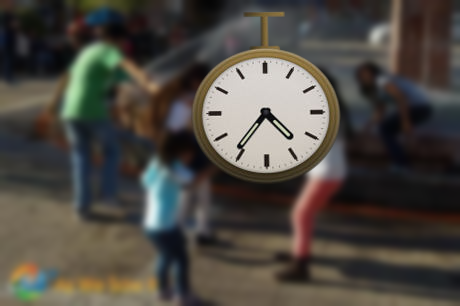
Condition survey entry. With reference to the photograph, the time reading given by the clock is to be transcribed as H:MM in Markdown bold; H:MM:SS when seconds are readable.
**4:36**
